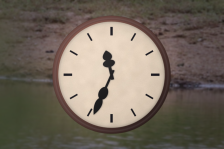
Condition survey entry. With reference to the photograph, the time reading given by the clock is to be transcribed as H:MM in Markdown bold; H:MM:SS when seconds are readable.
**11:34**
